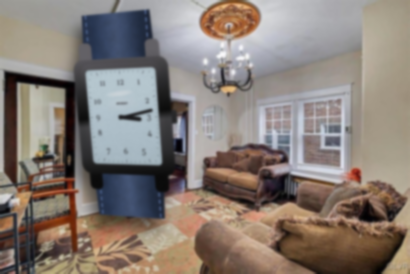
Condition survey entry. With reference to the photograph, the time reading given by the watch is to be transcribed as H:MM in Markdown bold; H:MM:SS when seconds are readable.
**3:13**
